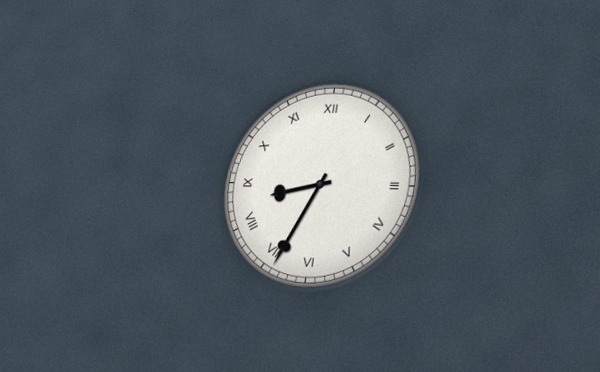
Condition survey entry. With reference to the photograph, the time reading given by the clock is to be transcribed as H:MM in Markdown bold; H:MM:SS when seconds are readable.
**8:34**
